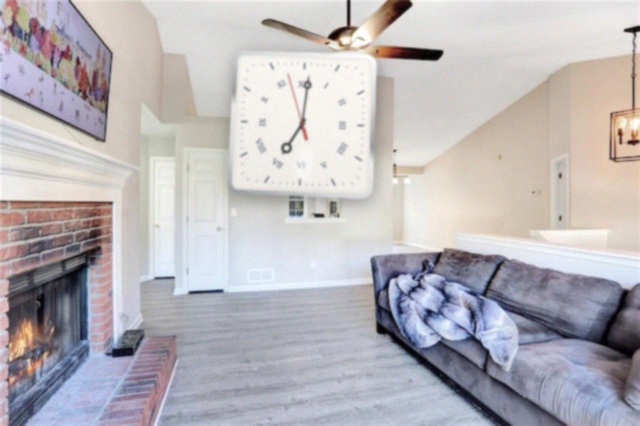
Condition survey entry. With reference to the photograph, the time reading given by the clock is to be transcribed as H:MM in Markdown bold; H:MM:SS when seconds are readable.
**7:00:57**
